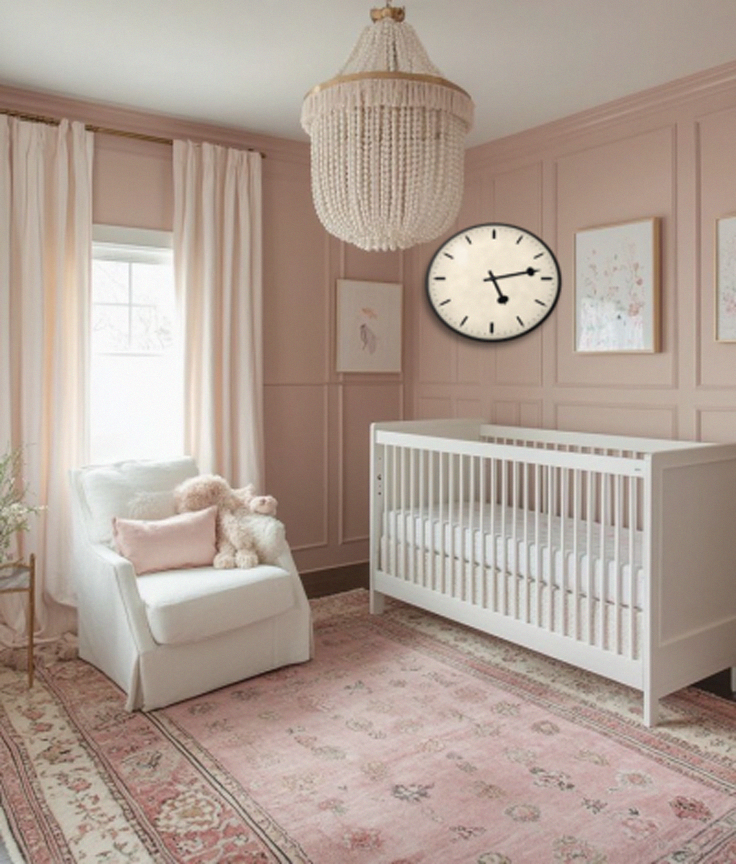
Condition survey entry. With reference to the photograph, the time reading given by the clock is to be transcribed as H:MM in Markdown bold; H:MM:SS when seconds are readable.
**5:13**
